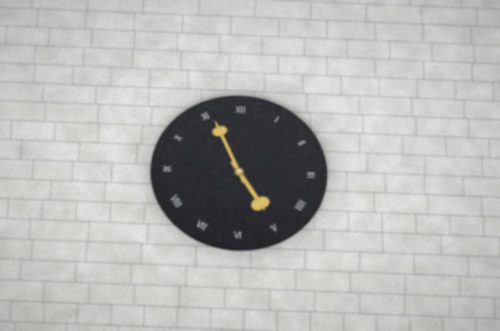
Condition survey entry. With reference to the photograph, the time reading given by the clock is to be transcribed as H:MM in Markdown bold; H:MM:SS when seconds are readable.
**4:56**
